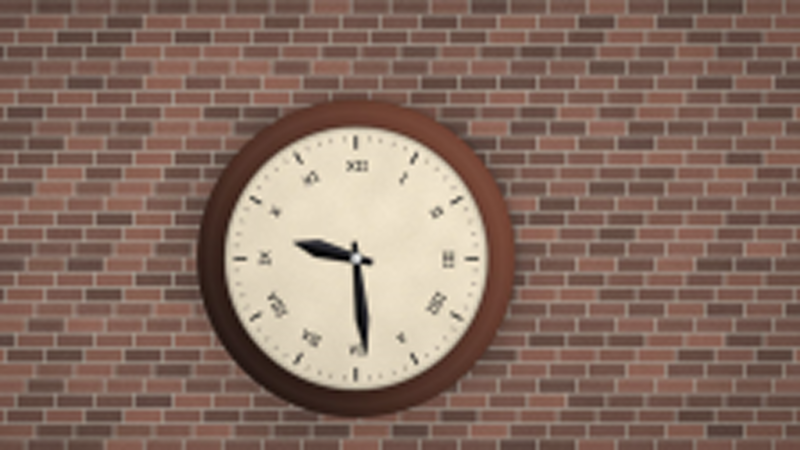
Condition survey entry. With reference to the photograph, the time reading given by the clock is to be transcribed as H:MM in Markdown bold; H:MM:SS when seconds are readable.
**9:29**
